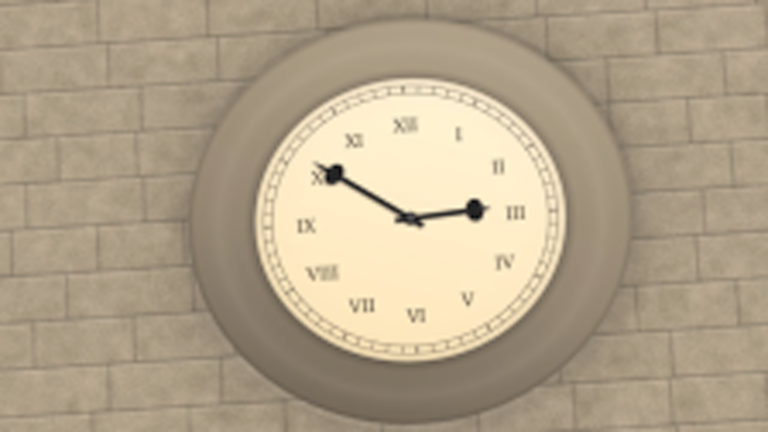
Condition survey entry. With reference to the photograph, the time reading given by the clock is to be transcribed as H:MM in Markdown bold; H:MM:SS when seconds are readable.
**2:51**
